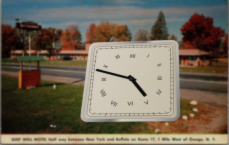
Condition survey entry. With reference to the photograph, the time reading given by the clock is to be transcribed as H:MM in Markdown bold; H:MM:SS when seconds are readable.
**4:48**
